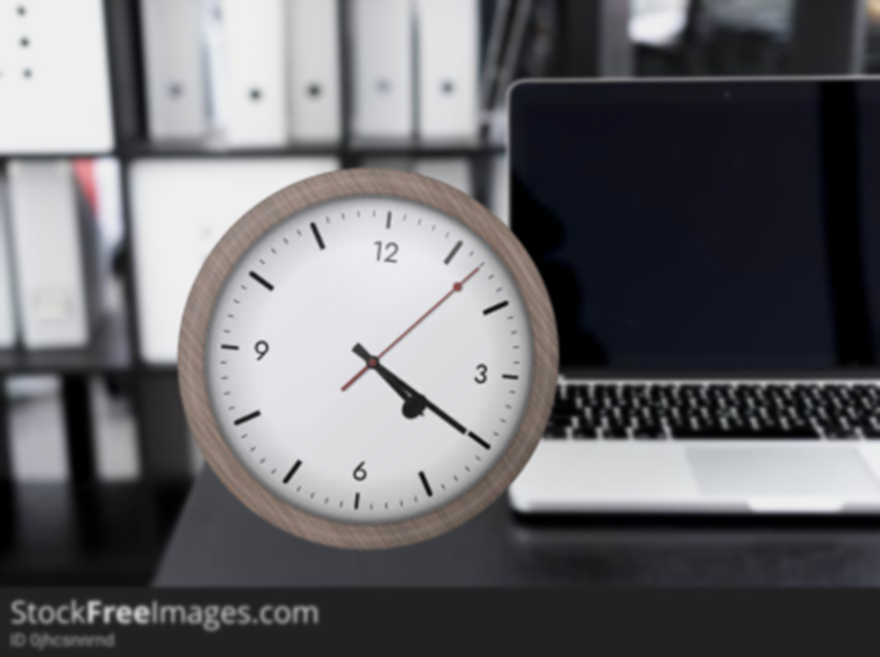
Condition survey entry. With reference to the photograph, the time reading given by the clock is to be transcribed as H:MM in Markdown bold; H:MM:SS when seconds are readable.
**4:20:07**
